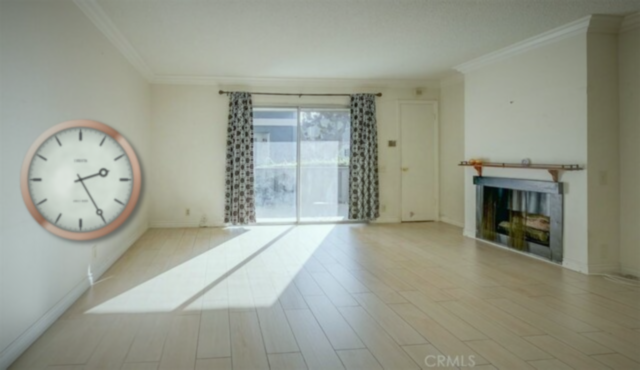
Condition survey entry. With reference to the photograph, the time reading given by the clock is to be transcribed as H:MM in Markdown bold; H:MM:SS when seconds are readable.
**2:25**
